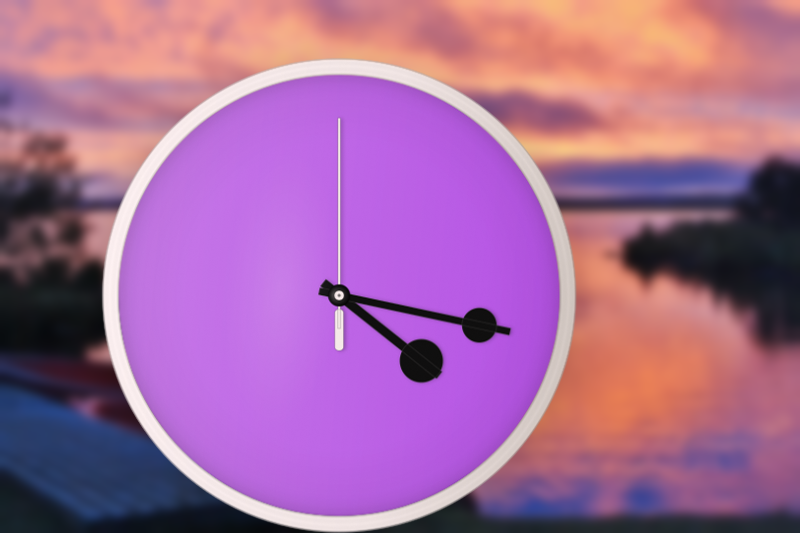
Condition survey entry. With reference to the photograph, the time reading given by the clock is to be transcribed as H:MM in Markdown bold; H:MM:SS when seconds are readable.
**4:17:00**
